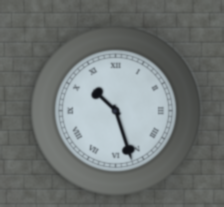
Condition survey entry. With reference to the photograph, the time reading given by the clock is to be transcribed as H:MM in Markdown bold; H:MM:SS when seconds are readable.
**10:27**
